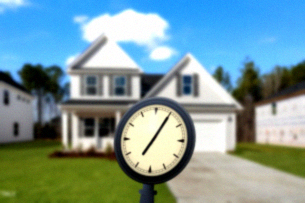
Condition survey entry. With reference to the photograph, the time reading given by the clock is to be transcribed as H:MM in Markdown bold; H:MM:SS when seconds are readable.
**7:05**
